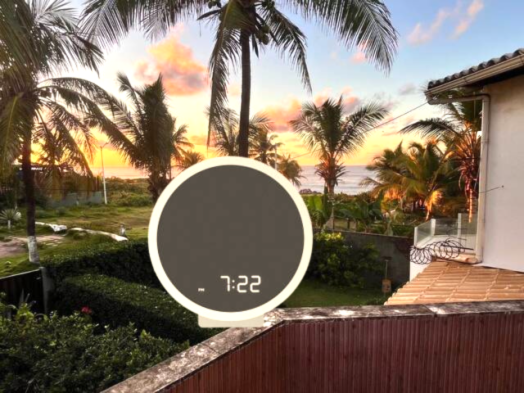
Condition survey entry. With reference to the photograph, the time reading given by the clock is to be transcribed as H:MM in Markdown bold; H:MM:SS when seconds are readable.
**7:22**
